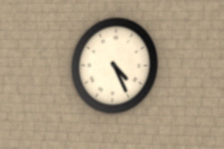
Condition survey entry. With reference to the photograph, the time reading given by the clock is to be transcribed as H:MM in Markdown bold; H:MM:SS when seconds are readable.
**4:25**
